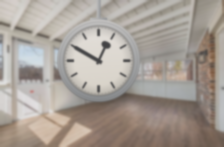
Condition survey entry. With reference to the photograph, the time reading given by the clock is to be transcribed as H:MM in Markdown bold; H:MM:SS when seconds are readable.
**12:50**
